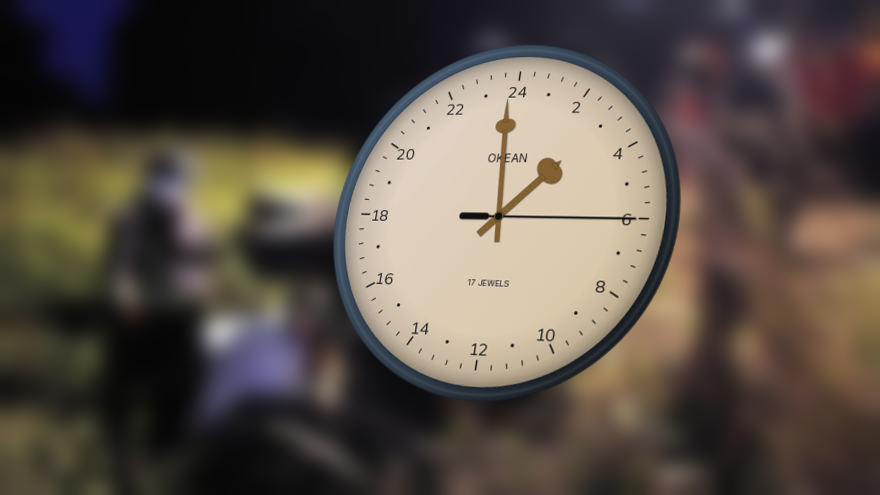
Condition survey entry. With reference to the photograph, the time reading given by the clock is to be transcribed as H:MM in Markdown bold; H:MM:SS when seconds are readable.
**2:59:15**
